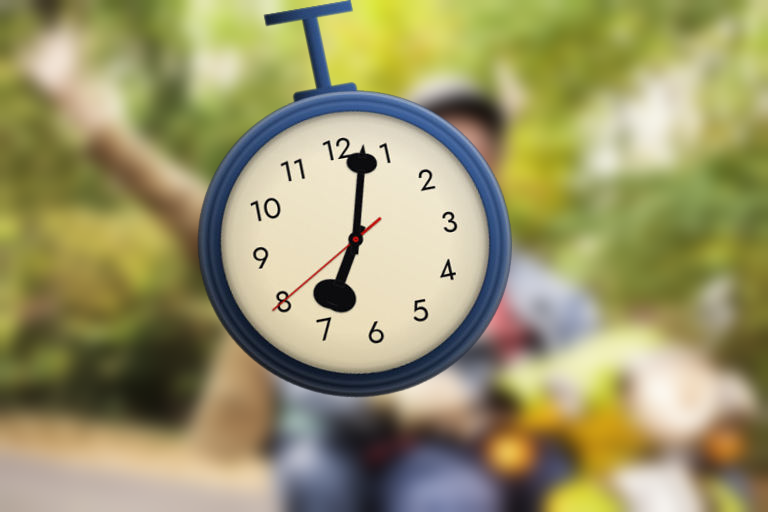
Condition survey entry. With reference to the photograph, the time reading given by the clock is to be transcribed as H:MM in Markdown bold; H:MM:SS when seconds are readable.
**7:02:40**
